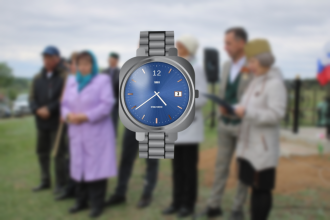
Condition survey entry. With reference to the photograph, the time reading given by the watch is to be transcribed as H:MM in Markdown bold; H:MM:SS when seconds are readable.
**4:39**
